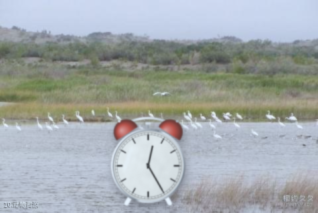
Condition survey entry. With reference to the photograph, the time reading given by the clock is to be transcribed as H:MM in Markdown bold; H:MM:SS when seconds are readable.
**12:25**
